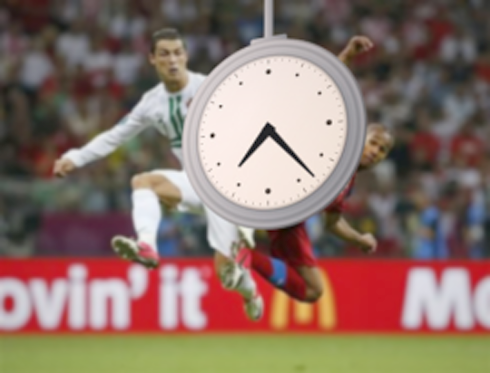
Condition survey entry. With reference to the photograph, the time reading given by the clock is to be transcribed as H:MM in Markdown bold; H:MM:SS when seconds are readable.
**7:23**
